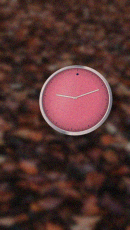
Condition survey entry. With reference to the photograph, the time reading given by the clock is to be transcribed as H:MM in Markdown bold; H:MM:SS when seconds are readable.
**9:11**
